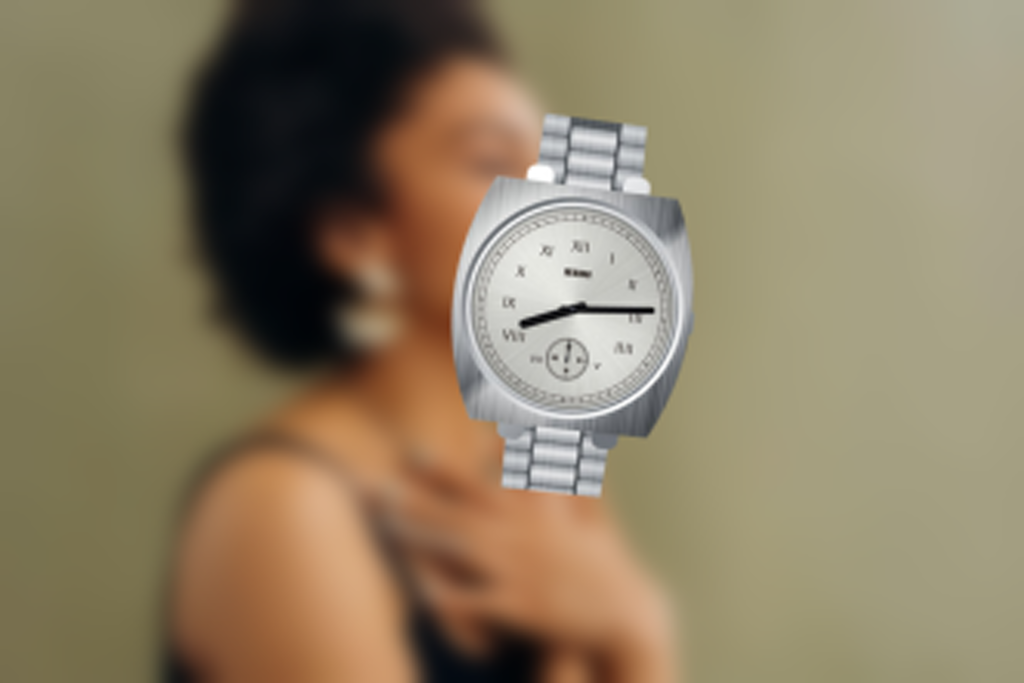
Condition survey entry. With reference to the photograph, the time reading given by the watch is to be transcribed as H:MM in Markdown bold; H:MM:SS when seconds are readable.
**8:14**
